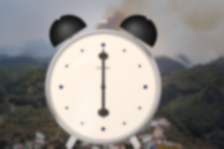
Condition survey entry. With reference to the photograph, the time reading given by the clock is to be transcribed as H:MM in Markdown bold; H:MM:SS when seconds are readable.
**6:00**
